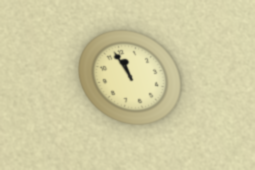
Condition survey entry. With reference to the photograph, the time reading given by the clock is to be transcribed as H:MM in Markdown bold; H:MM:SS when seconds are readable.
**11:58**
